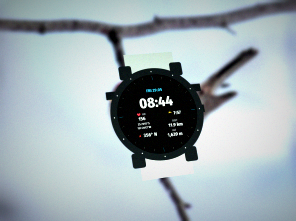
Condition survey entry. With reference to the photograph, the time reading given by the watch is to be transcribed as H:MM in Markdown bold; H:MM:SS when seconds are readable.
**8:44**
